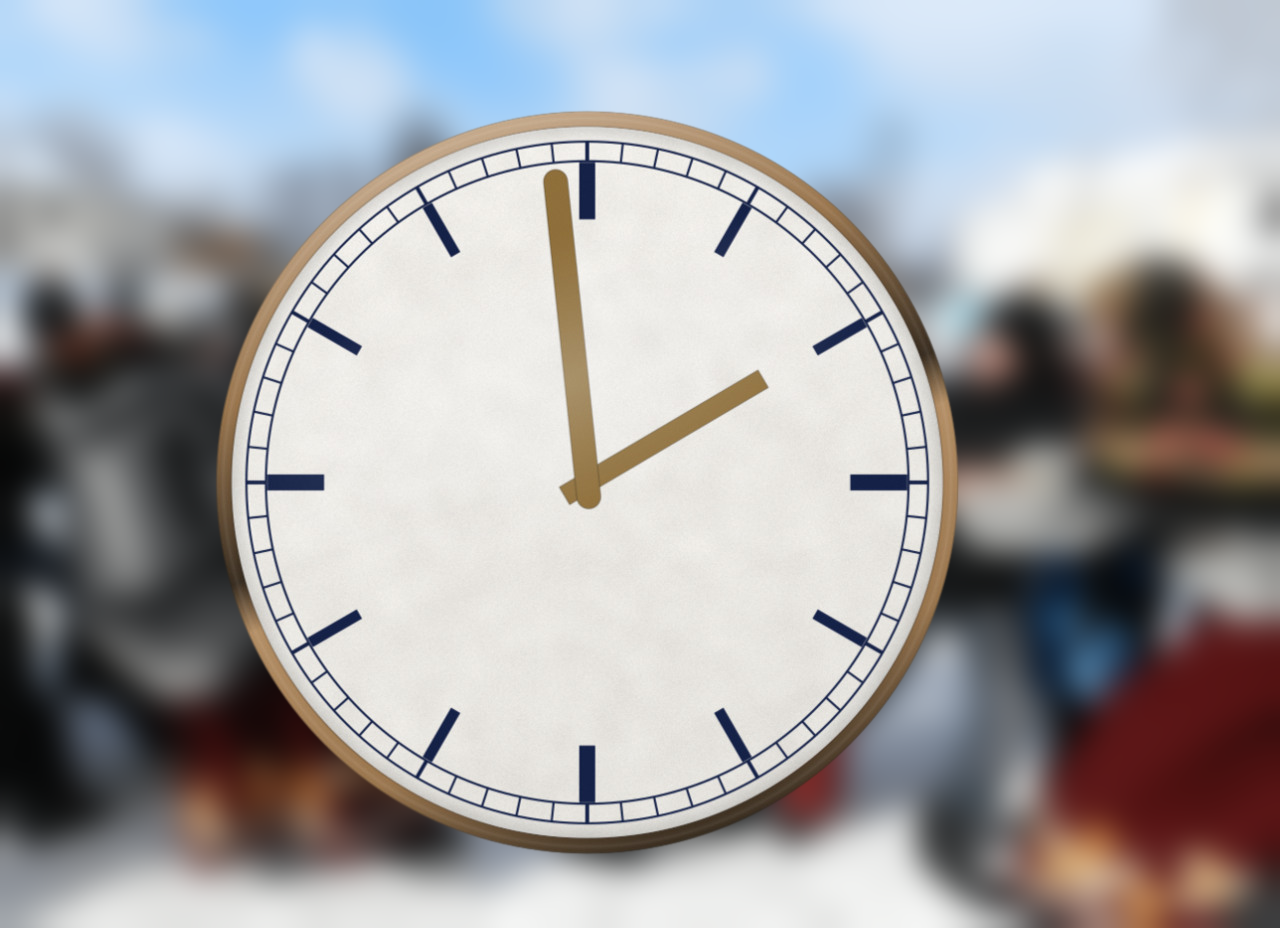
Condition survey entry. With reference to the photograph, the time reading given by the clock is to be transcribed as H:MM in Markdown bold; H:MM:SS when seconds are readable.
**1:59**
